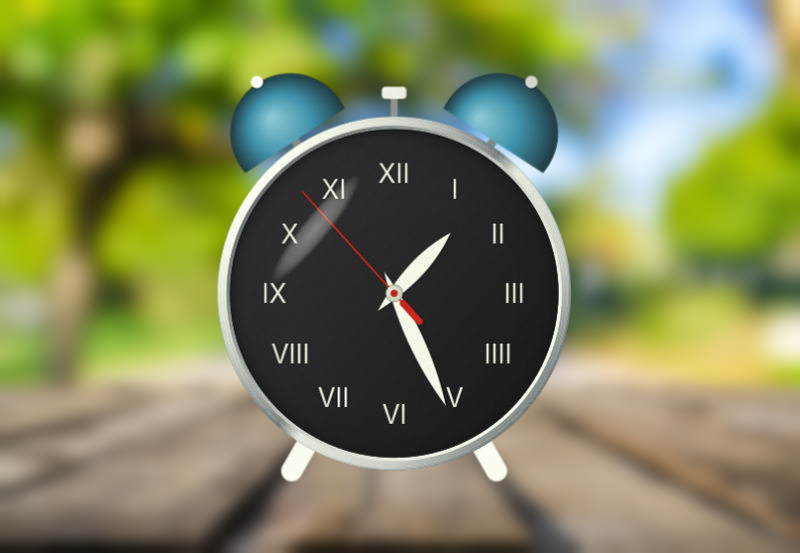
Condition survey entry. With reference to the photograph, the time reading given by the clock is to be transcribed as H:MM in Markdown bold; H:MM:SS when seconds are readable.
**1:25:53**
